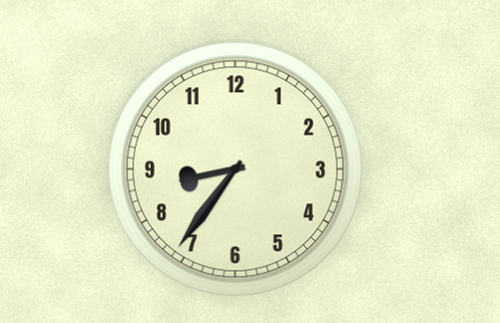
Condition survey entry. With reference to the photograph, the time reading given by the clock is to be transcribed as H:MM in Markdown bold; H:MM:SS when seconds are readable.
**8:36**
